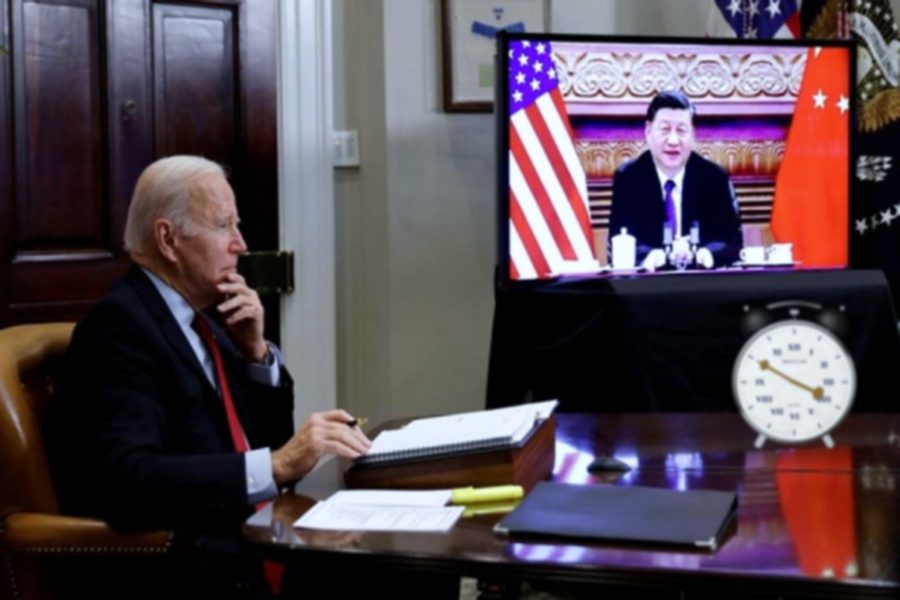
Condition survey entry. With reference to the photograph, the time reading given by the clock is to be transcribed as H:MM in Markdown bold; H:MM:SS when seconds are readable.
**3:50**
